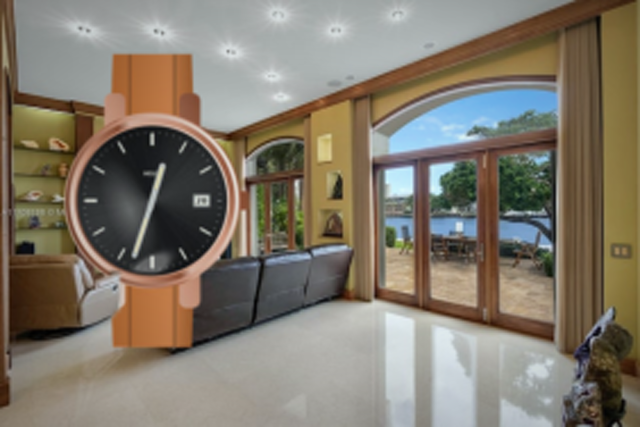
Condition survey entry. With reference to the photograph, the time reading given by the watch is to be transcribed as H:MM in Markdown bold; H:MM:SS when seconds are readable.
**12:33**
